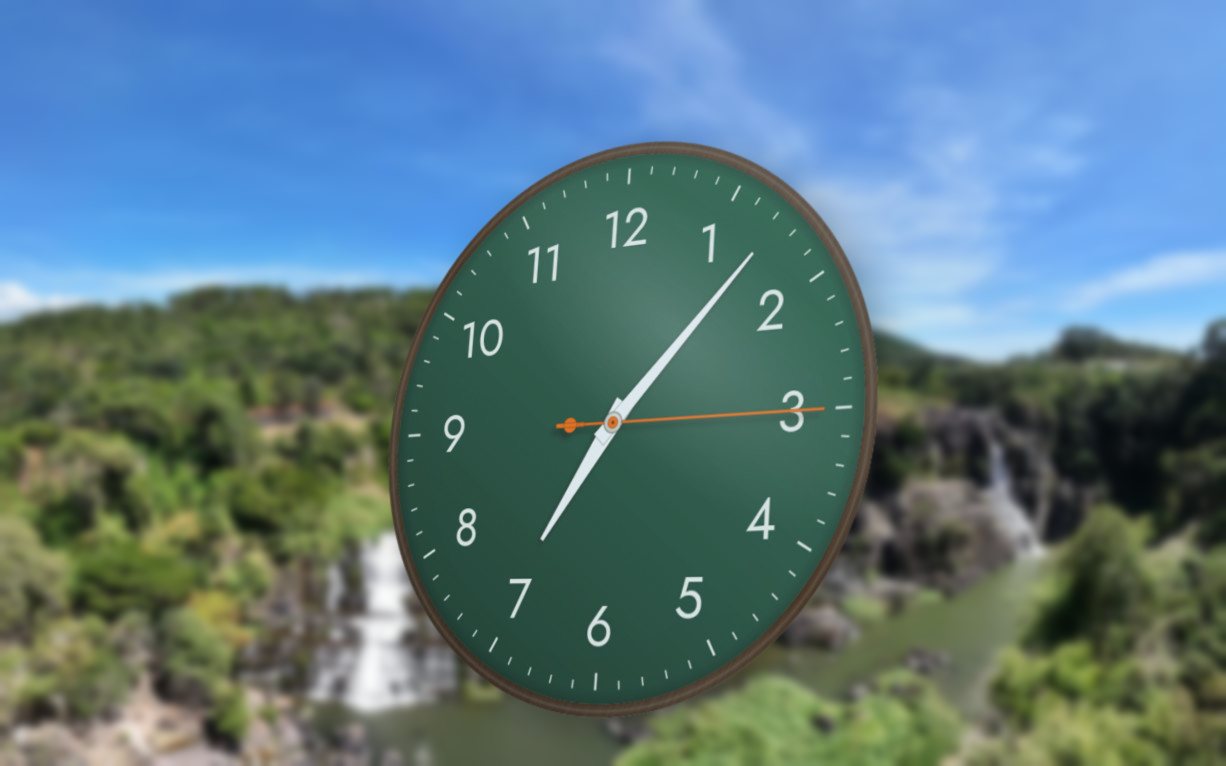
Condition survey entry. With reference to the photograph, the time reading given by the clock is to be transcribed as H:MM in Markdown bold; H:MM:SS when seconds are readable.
**7:07:15**
